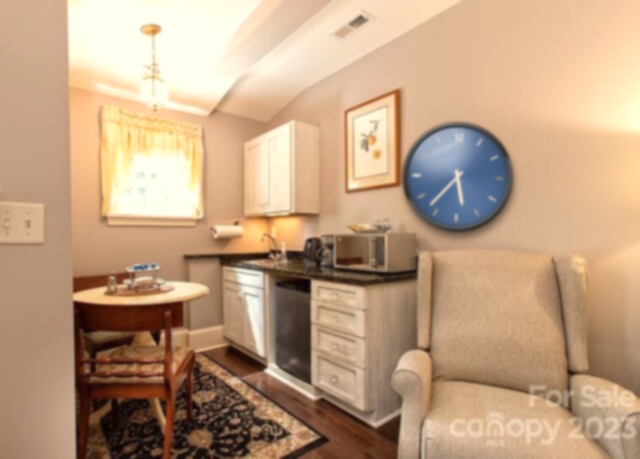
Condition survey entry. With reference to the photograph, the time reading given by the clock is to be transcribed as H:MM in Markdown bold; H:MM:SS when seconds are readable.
**5:37**
